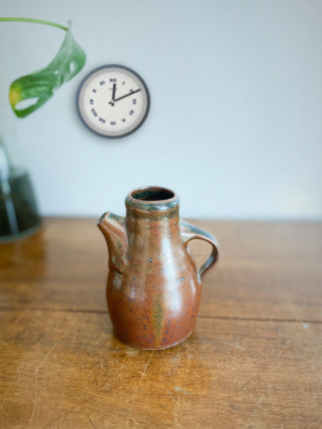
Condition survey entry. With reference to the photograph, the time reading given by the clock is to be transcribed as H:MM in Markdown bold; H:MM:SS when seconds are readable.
**12:11**
